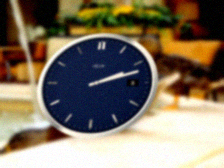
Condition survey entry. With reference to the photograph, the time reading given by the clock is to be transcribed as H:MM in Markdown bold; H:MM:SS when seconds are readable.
**2:12**
